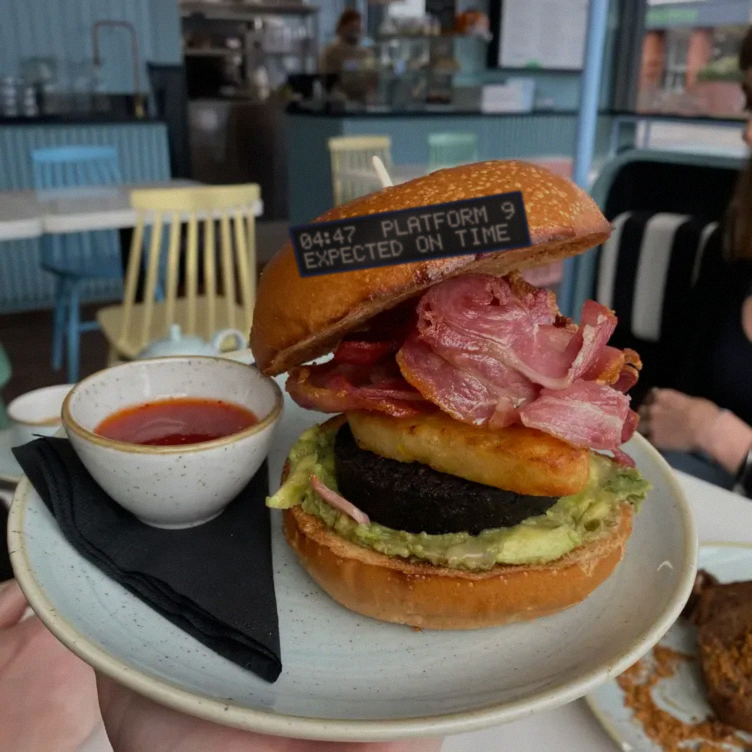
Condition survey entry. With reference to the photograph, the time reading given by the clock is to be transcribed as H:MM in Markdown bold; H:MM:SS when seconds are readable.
**4:47**
